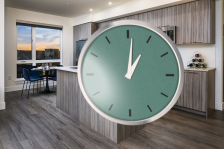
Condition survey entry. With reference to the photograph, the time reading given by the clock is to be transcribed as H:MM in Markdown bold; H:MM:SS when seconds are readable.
**1:01**
